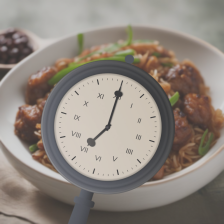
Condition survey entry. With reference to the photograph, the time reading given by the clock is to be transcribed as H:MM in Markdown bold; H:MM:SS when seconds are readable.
**7:00**
